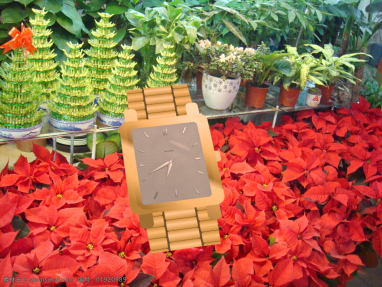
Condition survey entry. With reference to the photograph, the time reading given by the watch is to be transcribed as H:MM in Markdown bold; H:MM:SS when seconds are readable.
**6:41**
